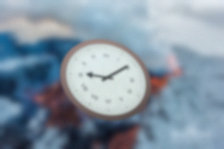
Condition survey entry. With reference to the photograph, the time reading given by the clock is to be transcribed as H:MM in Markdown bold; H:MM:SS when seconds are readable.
**9:09**
